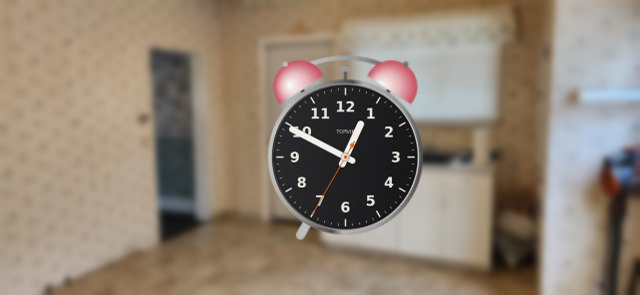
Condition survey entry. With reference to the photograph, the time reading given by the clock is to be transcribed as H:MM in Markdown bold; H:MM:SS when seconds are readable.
**12:49:35**
